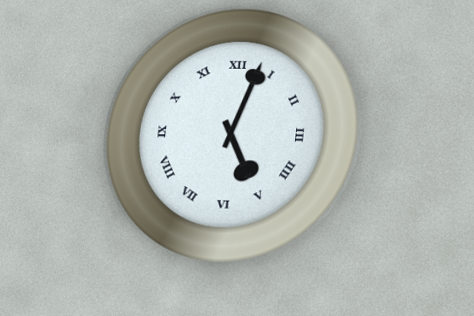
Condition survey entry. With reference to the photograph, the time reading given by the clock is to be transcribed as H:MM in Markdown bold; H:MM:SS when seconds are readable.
**5:03**
